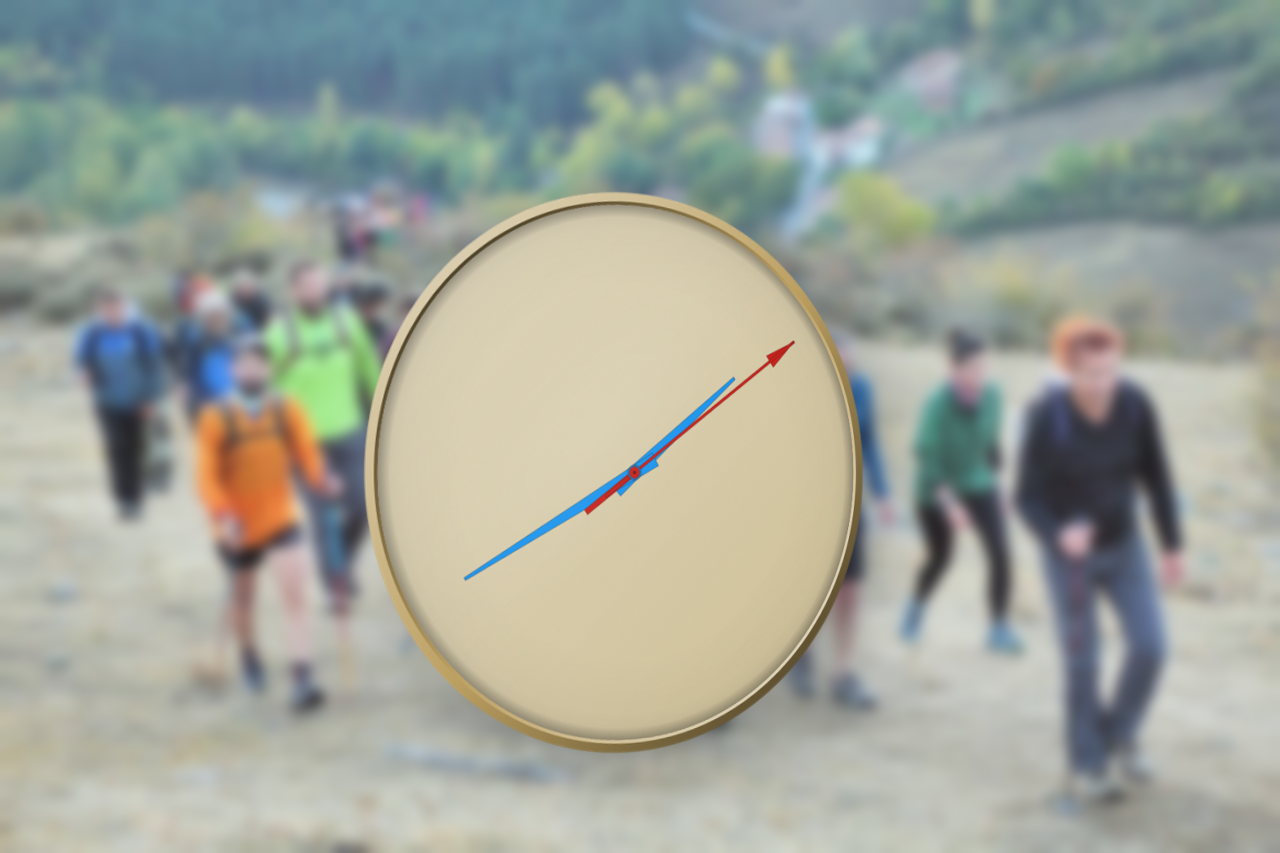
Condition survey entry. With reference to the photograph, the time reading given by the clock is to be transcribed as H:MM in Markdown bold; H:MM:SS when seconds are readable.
**1:40:09**
